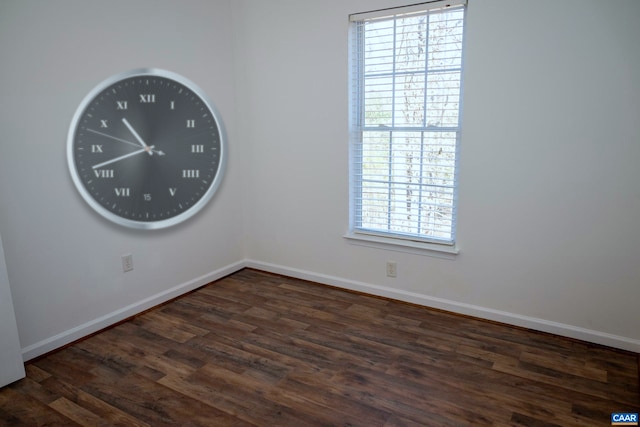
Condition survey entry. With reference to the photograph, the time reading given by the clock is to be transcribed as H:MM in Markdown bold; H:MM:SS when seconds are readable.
**10:41:48**
